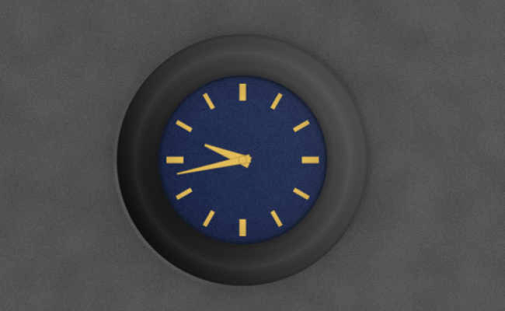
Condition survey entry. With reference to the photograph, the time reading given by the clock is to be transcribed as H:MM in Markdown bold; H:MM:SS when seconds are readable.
**9:43**
